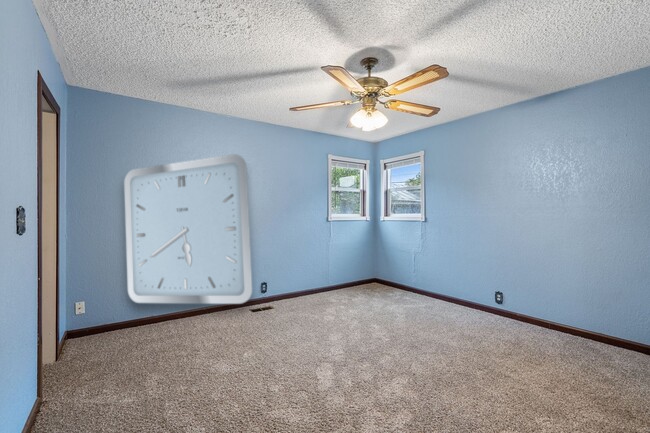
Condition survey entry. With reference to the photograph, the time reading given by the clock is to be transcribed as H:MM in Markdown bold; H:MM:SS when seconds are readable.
**5:40**
